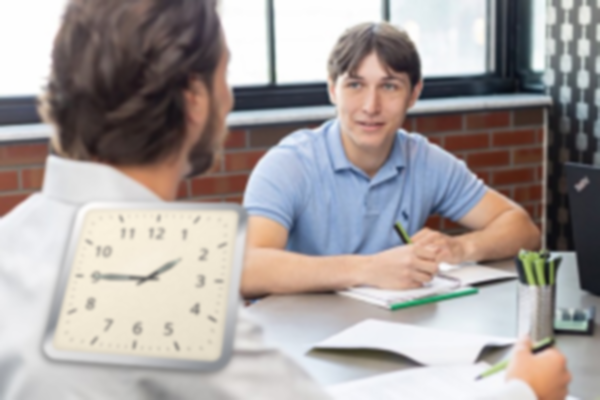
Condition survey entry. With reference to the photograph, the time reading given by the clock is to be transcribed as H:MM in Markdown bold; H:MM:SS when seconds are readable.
**1:45**
